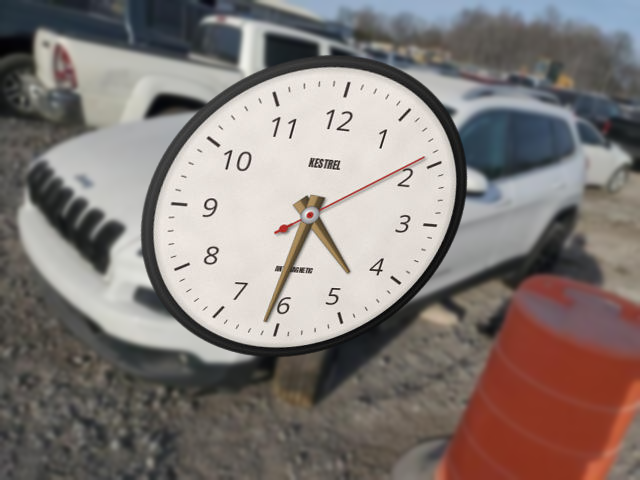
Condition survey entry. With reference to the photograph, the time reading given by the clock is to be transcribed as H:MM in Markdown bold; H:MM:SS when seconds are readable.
**4:31:09**
